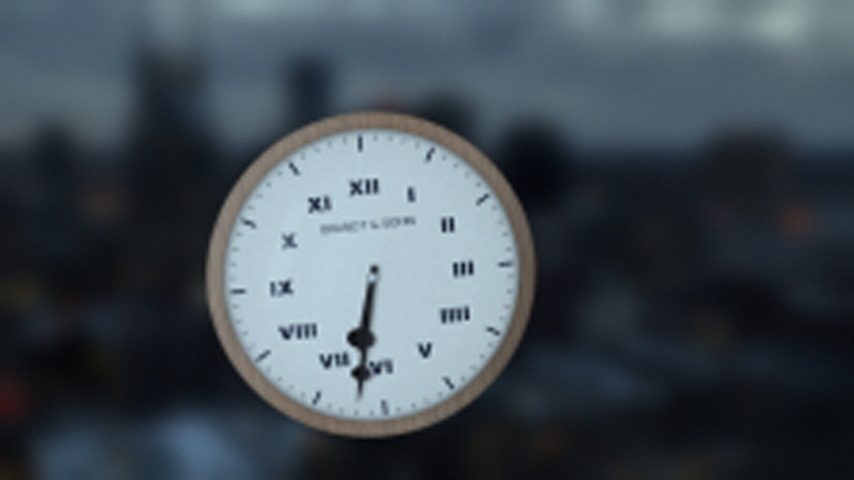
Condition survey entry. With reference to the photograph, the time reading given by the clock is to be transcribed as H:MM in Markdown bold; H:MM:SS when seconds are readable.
**6:32**
